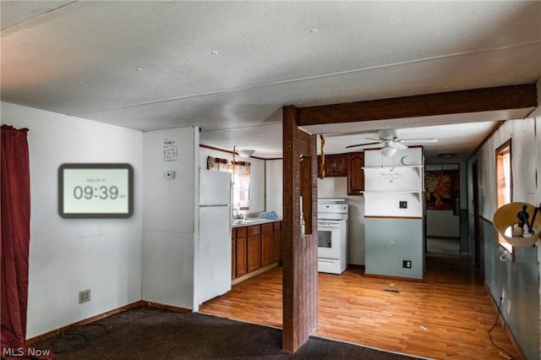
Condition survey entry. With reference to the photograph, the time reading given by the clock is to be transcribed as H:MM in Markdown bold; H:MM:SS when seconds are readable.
**9:39**
